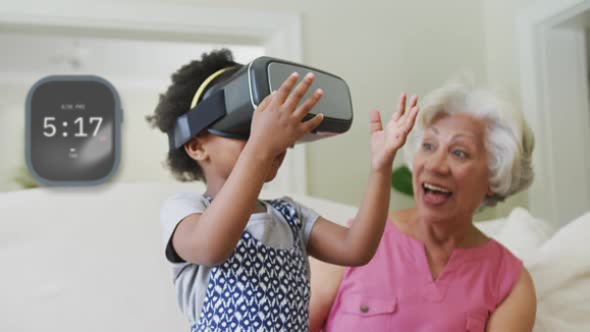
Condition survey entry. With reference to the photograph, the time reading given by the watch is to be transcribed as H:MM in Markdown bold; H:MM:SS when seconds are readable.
**5:17**
